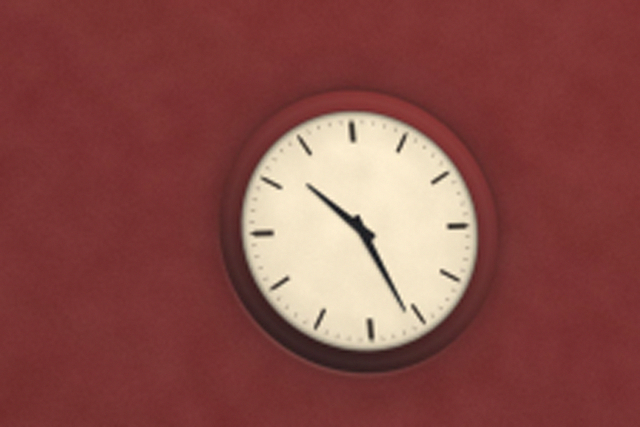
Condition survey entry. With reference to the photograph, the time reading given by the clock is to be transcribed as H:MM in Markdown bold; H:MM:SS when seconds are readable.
**10:26**
